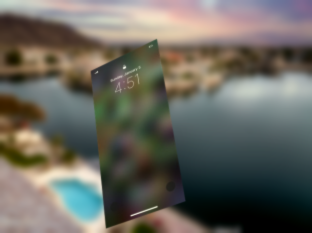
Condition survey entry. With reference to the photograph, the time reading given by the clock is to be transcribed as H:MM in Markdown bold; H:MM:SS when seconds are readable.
**4:51**
